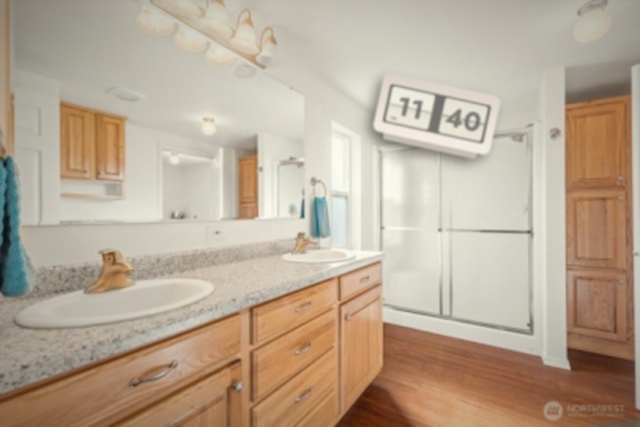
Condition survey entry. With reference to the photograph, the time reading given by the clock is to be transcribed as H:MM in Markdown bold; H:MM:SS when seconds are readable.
**11:40**
